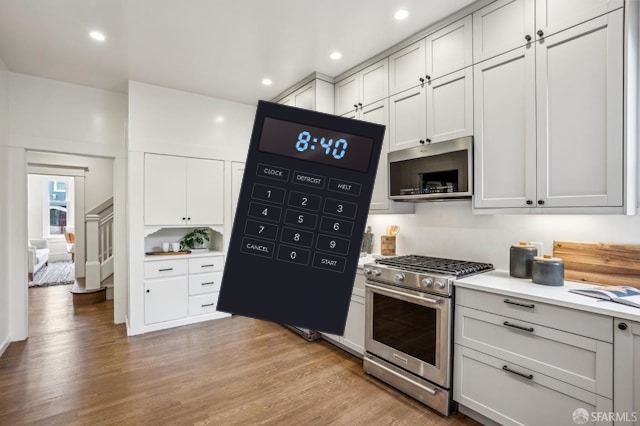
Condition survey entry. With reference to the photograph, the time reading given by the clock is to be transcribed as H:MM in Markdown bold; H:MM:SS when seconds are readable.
**8:40**
